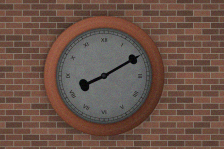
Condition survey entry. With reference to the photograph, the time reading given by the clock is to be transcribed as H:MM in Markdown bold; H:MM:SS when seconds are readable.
**8:10**
